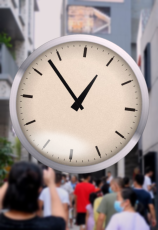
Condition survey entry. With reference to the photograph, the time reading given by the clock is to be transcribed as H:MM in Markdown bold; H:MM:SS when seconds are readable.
**12:53**
